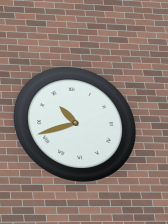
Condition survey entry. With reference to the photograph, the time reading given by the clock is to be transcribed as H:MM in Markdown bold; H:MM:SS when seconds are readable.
**10:42**
